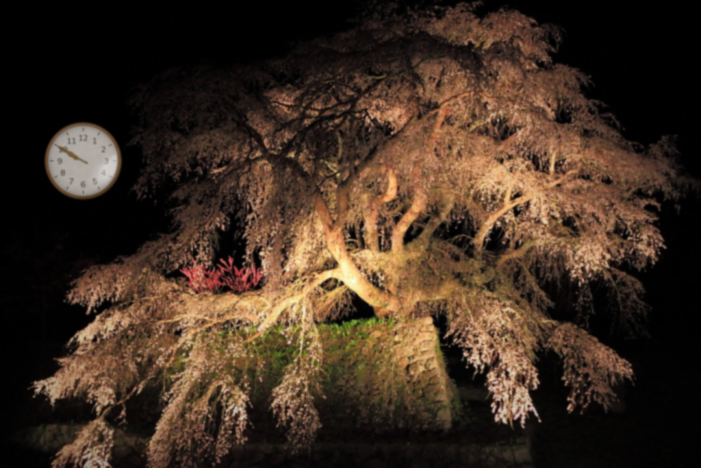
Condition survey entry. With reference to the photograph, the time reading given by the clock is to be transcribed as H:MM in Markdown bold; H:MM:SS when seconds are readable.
**9:50**
